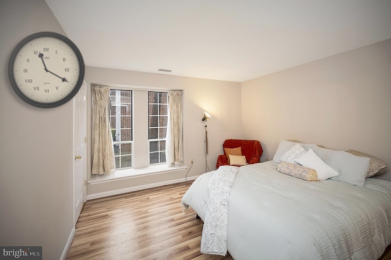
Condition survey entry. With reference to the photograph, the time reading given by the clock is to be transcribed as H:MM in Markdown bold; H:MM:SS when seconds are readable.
**11:20**
